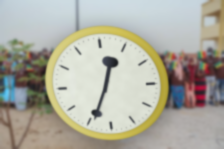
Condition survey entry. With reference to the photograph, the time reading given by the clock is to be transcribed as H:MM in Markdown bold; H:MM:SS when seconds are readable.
**12:34**
